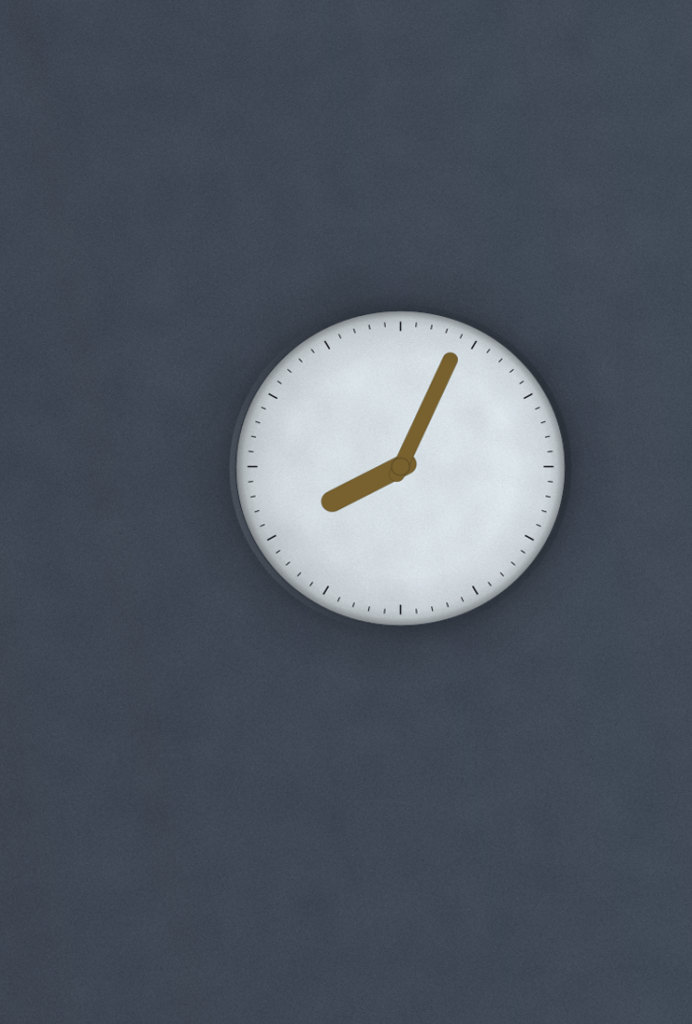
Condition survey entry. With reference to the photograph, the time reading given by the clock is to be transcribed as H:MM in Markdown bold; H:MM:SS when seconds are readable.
**8:04**
